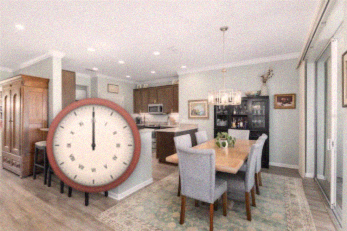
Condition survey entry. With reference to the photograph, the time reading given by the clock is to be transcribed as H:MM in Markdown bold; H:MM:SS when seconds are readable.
**12:00**
